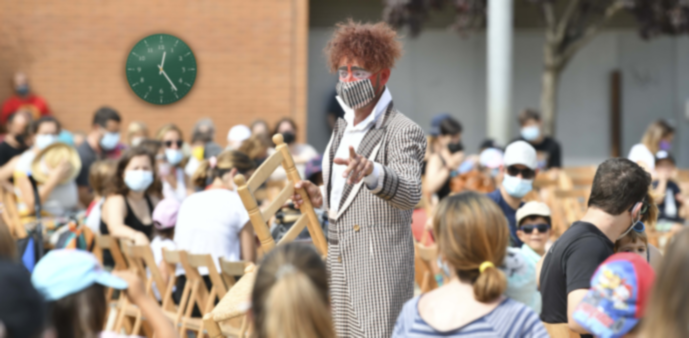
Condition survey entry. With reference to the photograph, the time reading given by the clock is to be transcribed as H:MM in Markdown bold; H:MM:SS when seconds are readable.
**12:24**
